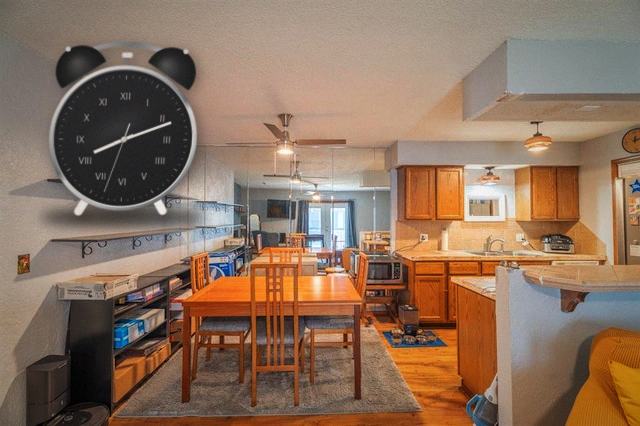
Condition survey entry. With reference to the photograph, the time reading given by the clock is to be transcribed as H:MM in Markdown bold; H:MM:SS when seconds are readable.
**8:11:33**
